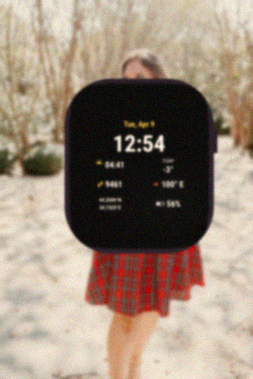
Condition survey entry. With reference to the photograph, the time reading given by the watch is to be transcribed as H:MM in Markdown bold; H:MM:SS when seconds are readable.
**12:54**
